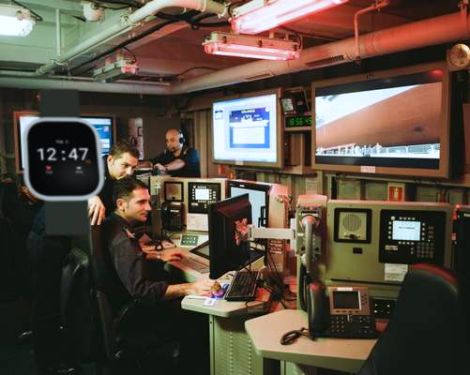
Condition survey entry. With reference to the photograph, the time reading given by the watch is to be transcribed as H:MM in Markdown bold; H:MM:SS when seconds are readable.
**12:47**
